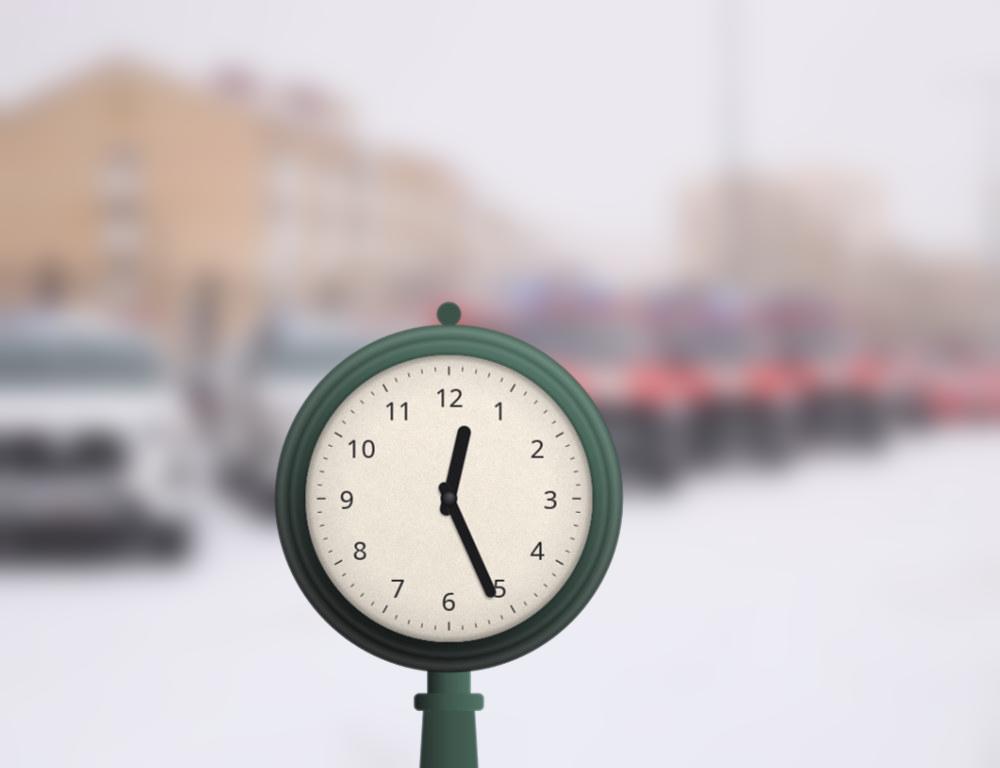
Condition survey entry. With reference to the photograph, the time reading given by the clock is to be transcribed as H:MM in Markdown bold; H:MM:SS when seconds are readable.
**12:26**
